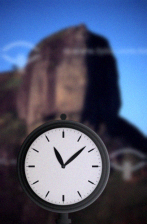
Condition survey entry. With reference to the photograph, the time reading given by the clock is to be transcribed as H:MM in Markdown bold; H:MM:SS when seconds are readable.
**11:08**
